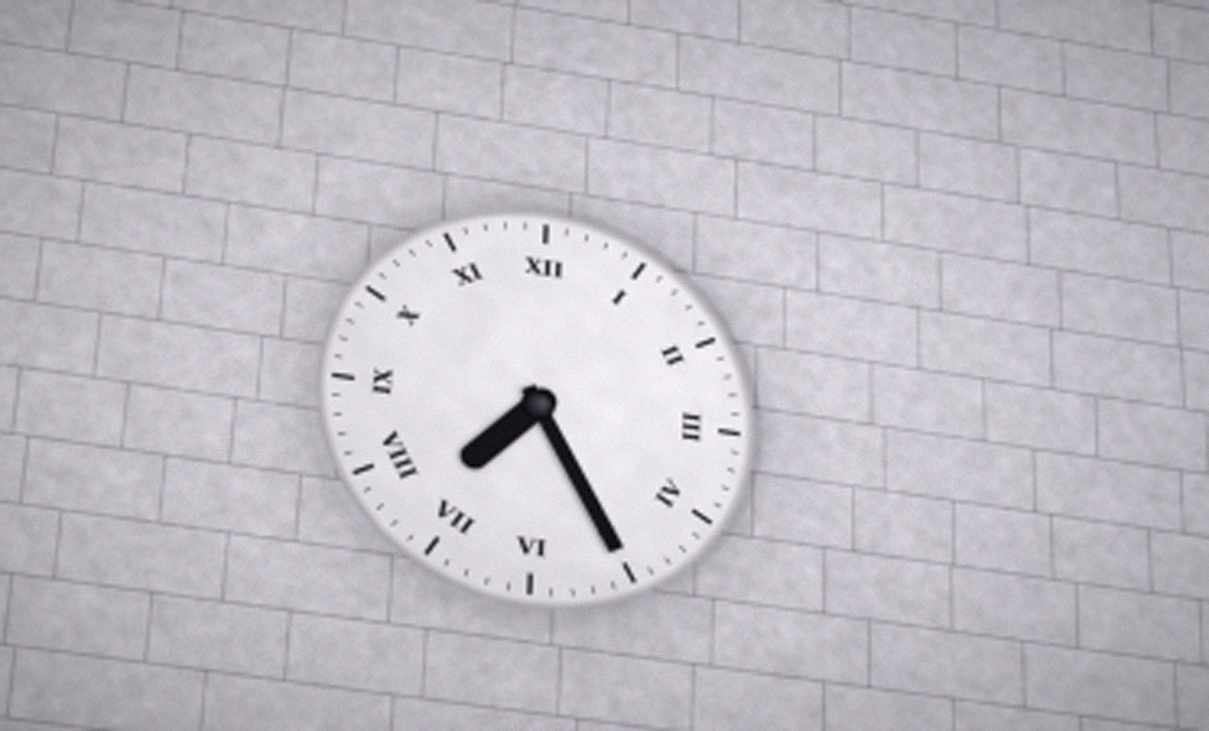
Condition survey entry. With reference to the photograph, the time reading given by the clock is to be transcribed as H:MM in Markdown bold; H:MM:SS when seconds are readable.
**7:25**
